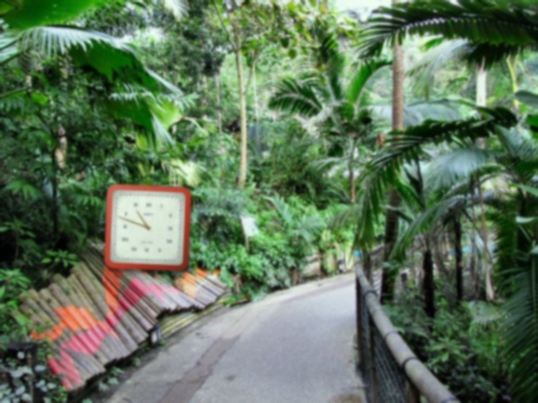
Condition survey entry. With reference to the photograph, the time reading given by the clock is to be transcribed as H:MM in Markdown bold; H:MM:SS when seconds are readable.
**10:48**
